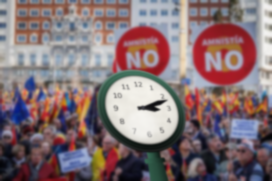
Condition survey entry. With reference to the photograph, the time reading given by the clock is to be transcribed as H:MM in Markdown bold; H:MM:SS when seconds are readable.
**3:12**
